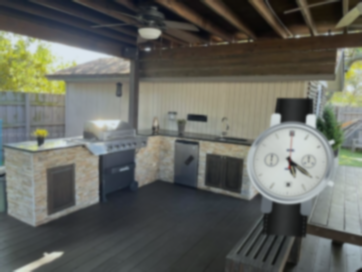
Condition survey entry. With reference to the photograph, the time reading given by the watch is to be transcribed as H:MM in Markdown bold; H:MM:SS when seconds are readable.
**5:21**
